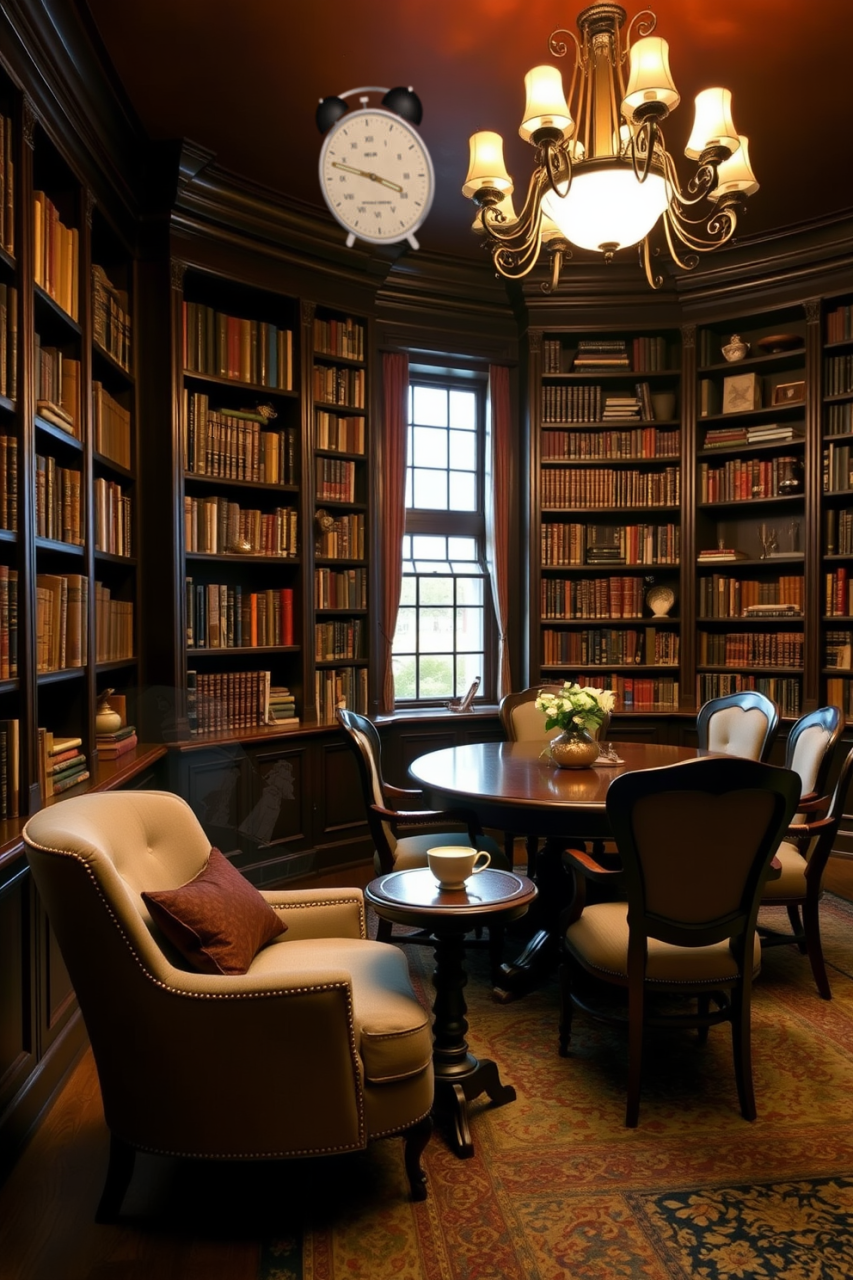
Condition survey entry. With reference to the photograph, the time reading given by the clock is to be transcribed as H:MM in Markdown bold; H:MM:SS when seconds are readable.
**3:48**
